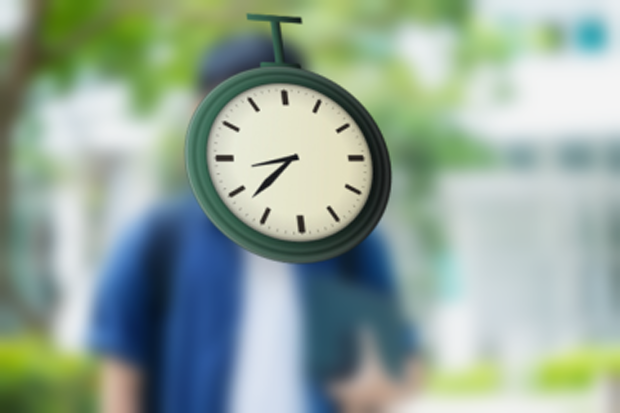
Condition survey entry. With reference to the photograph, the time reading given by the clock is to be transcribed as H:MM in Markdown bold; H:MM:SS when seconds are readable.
**8:38**
